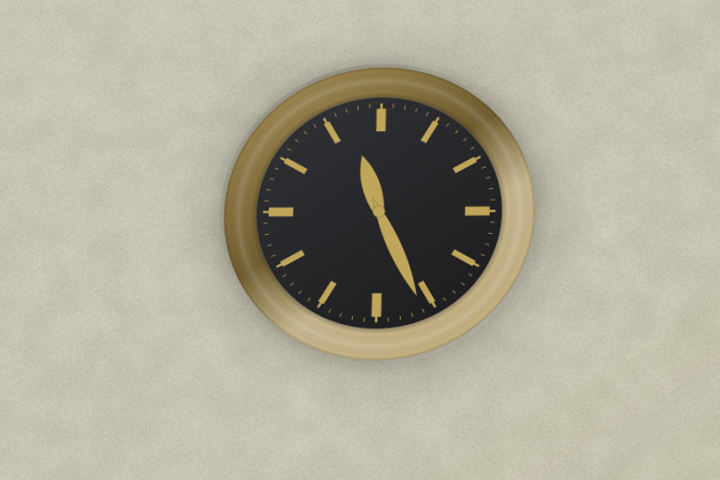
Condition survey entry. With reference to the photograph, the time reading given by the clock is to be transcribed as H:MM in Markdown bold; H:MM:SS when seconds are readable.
**11:26**
